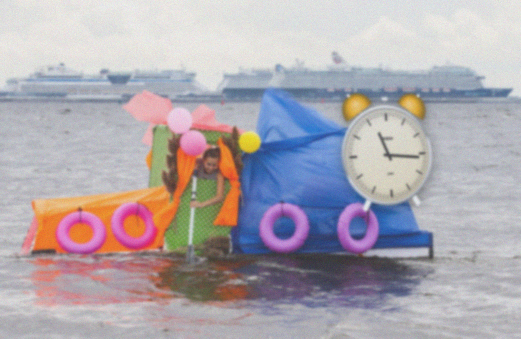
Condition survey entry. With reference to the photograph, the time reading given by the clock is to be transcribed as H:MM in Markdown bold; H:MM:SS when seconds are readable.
**11:16**
